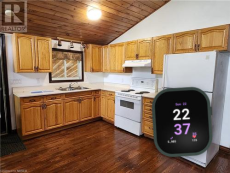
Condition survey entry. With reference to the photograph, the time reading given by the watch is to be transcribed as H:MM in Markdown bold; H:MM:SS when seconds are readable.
**22:37**
